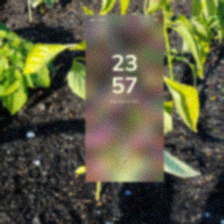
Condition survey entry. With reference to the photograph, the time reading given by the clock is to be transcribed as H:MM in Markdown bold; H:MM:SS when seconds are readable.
**23:57**
